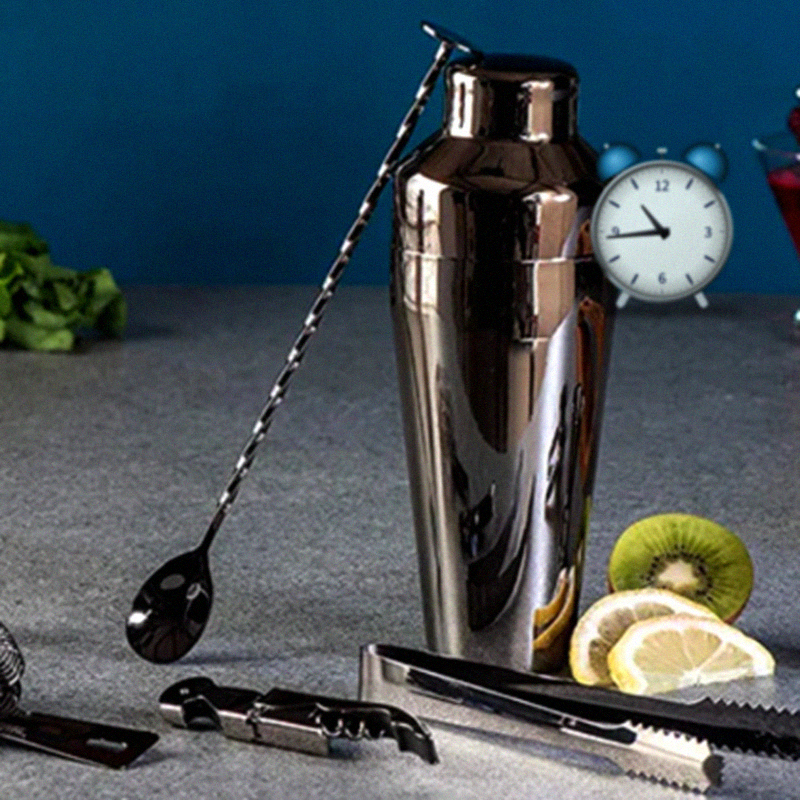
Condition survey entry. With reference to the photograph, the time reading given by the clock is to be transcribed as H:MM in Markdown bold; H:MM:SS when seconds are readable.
**10:44**
